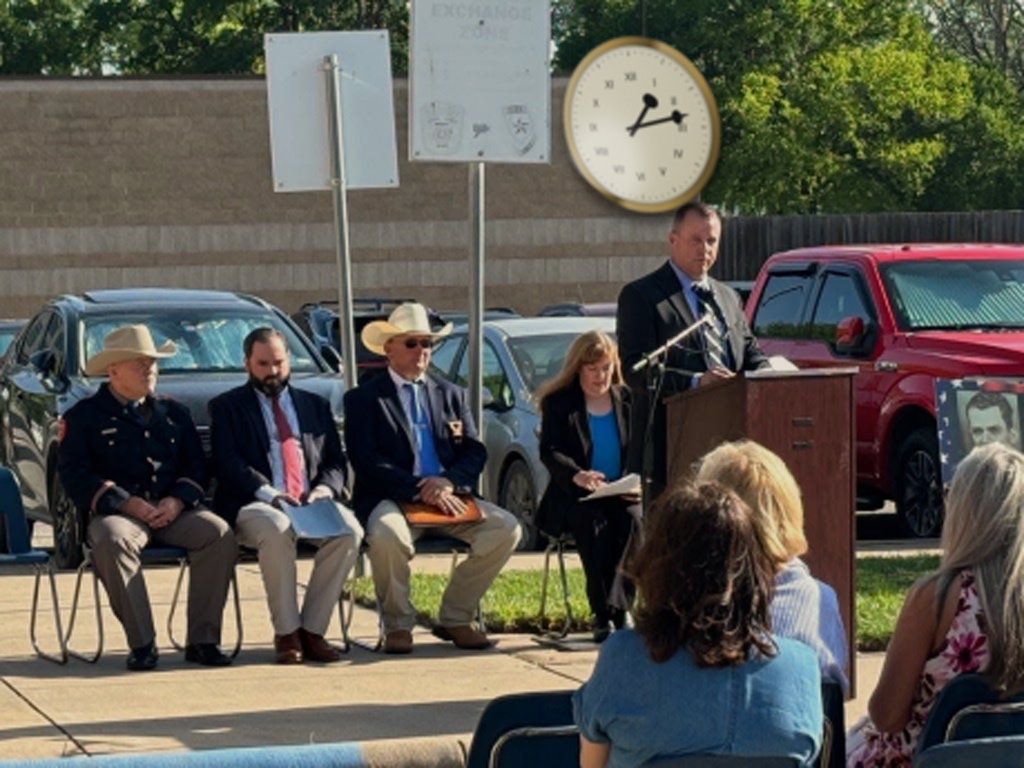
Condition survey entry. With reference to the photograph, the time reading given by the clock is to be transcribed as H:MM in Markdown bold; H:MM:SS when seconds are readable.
**1:13**
